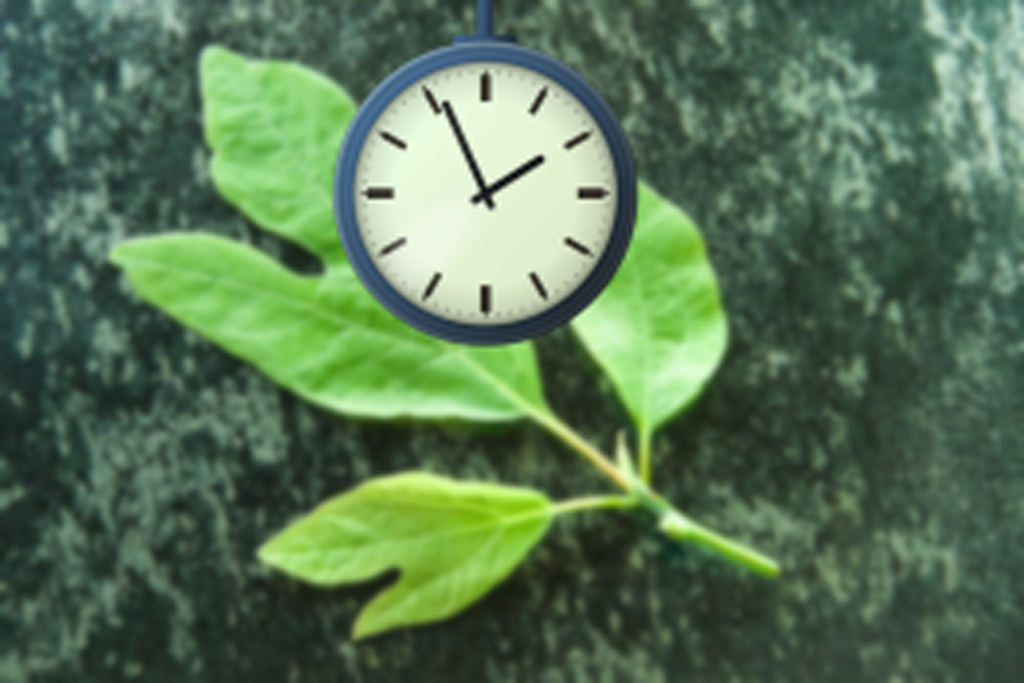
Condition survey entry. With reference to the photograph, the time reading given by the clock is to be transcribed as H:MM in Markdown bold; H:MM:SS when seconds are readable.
**1:56**
